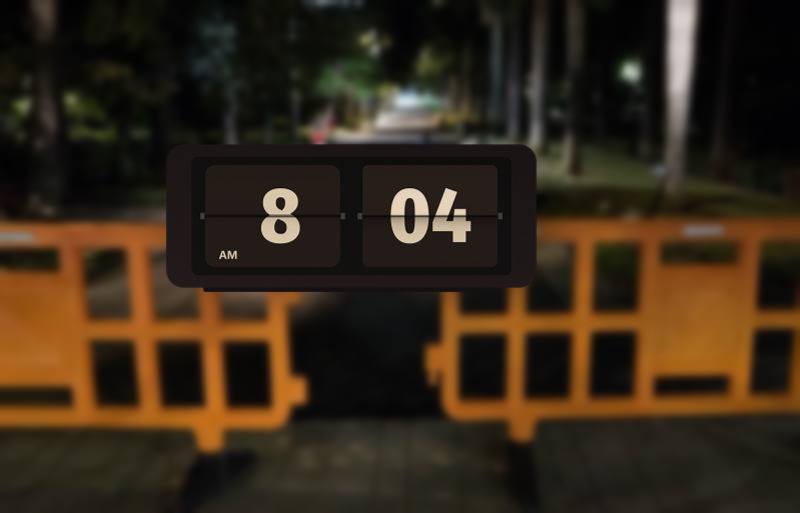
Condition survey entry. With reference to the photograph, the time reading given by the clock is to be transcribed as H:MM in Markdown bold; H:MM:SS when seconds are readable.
**8:04**
